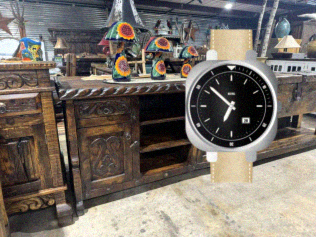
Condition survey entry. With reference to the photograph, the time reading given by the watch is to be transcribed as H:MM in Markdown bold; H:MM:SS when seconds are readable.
**6:52**
